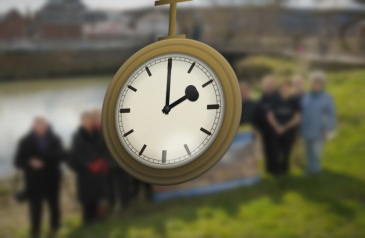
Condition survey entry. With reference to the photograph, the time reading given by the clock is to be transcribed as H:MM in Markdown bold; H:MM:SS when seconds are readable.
**2:00**
